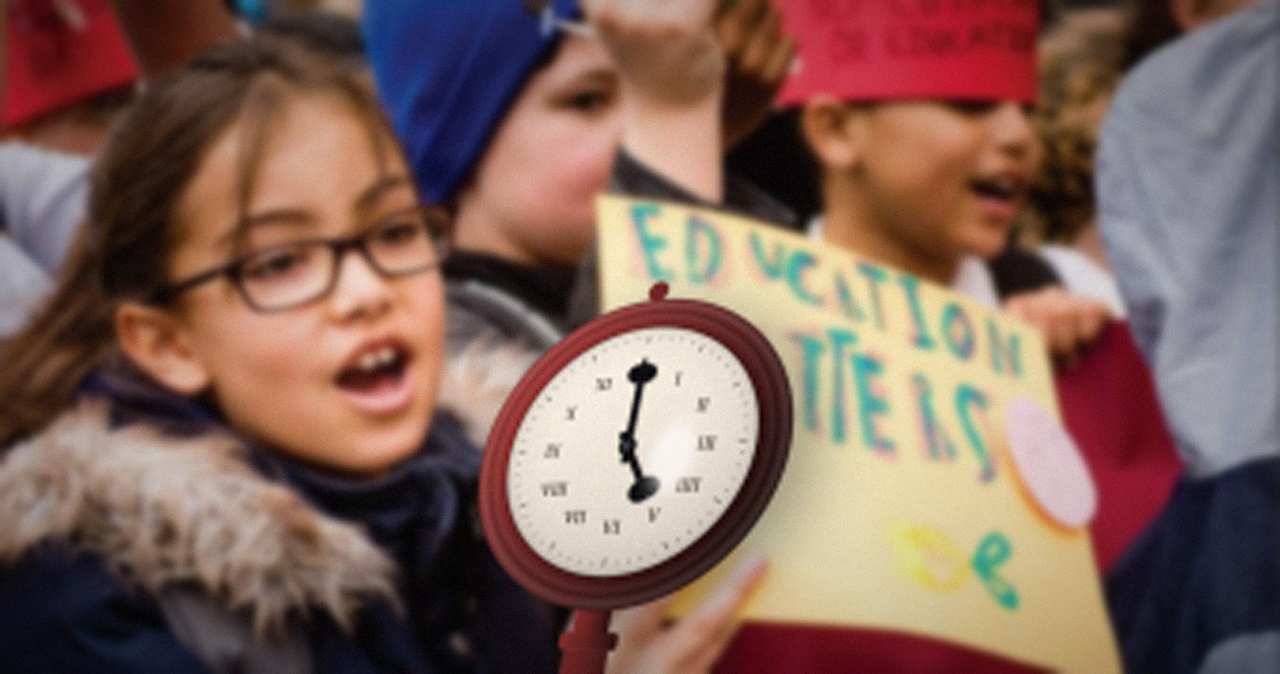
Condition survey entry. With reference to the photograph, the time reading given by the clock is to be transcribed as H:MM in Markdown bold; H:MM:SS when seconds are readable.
**5:00**
